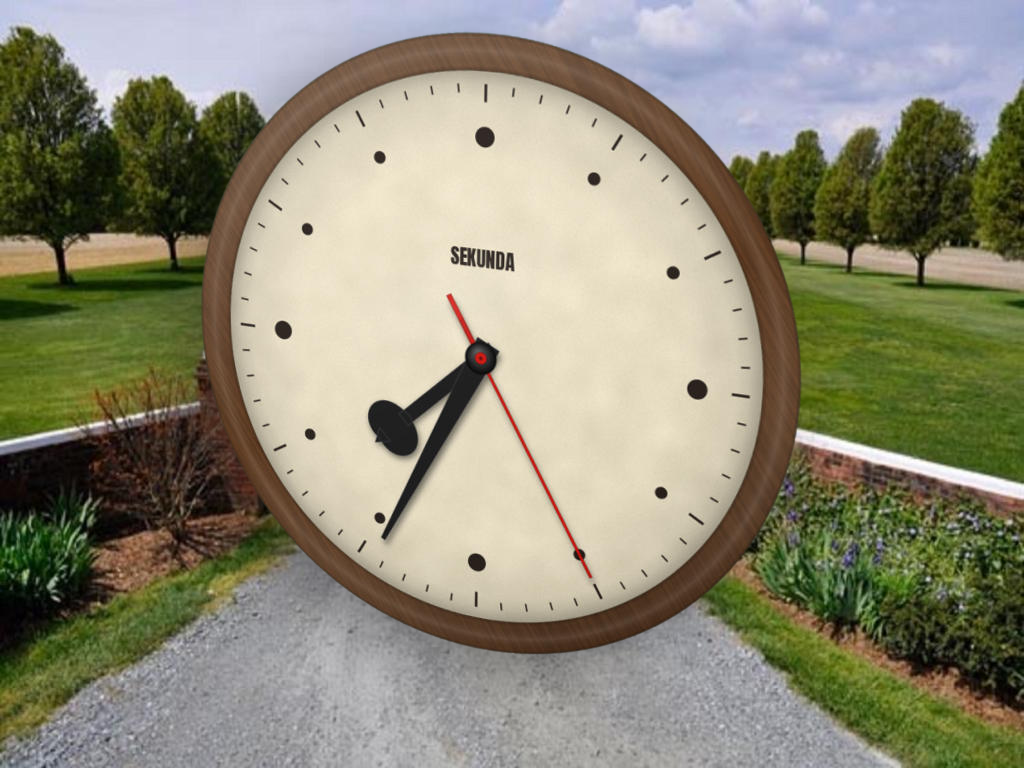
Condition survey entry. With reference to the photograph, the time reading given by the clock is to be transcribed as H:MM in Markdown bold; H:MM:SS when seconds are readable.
**7:34:25**
